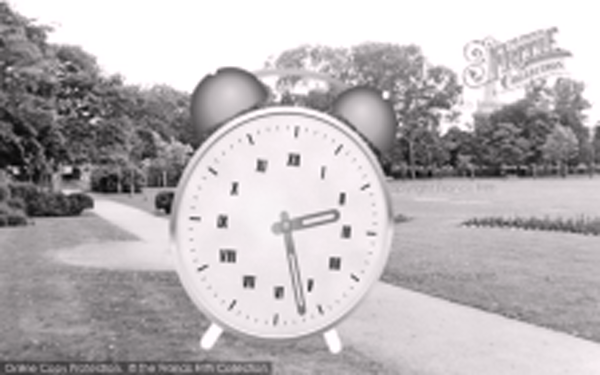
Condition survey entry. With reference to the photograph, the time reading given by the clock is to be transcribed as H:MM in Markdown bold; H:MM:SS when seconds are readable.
**2:27**
